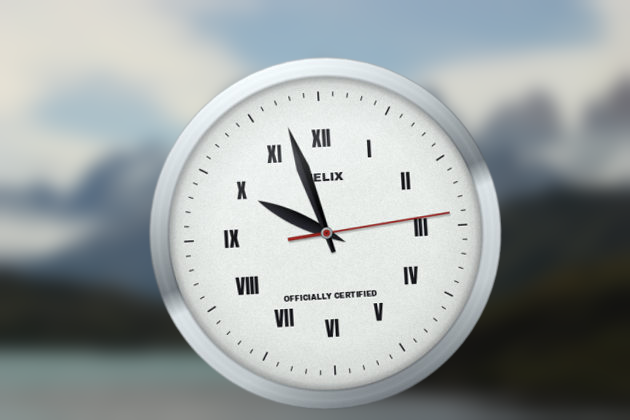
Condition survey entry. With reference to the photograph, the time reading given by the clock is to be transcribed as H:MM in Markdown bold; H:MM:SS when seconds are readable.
**9:57:14**
